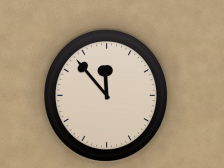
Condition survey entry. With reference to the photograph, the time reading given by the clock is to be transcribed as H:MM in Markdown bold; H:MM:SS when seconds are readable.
**11:53**
